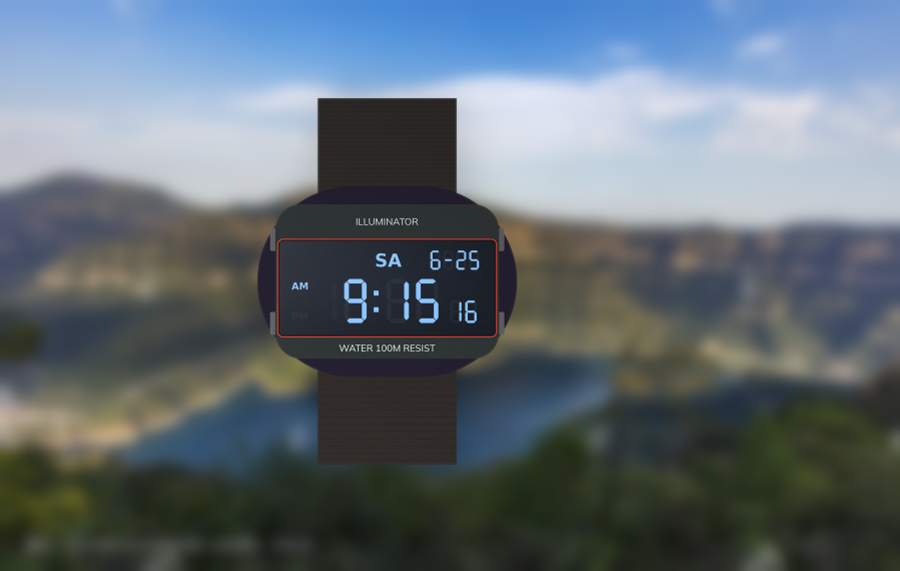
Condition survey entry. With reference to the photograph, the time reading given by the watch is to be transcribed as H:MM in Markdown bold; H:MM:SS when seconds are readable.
**9:15:16**
